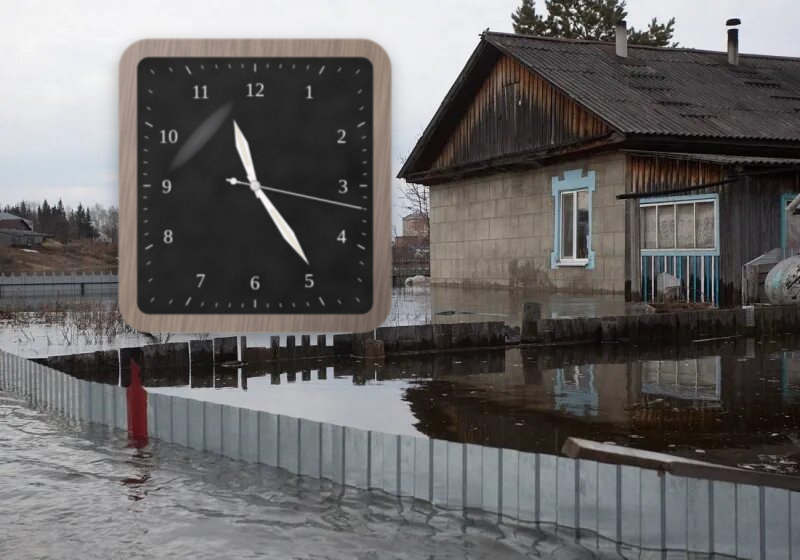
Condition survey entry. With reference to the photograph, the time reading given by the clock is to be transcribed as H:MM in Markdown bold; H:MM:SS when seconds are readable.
**11:24:17**
